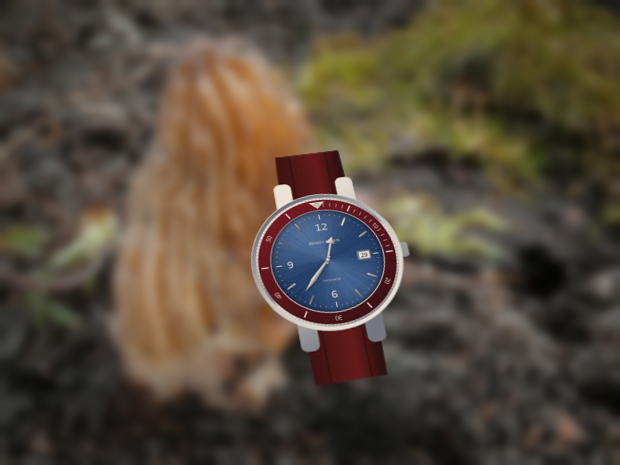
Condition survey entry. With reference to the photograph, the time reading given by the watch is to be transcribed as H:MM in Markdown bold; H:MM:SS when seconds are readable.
**12:37**
